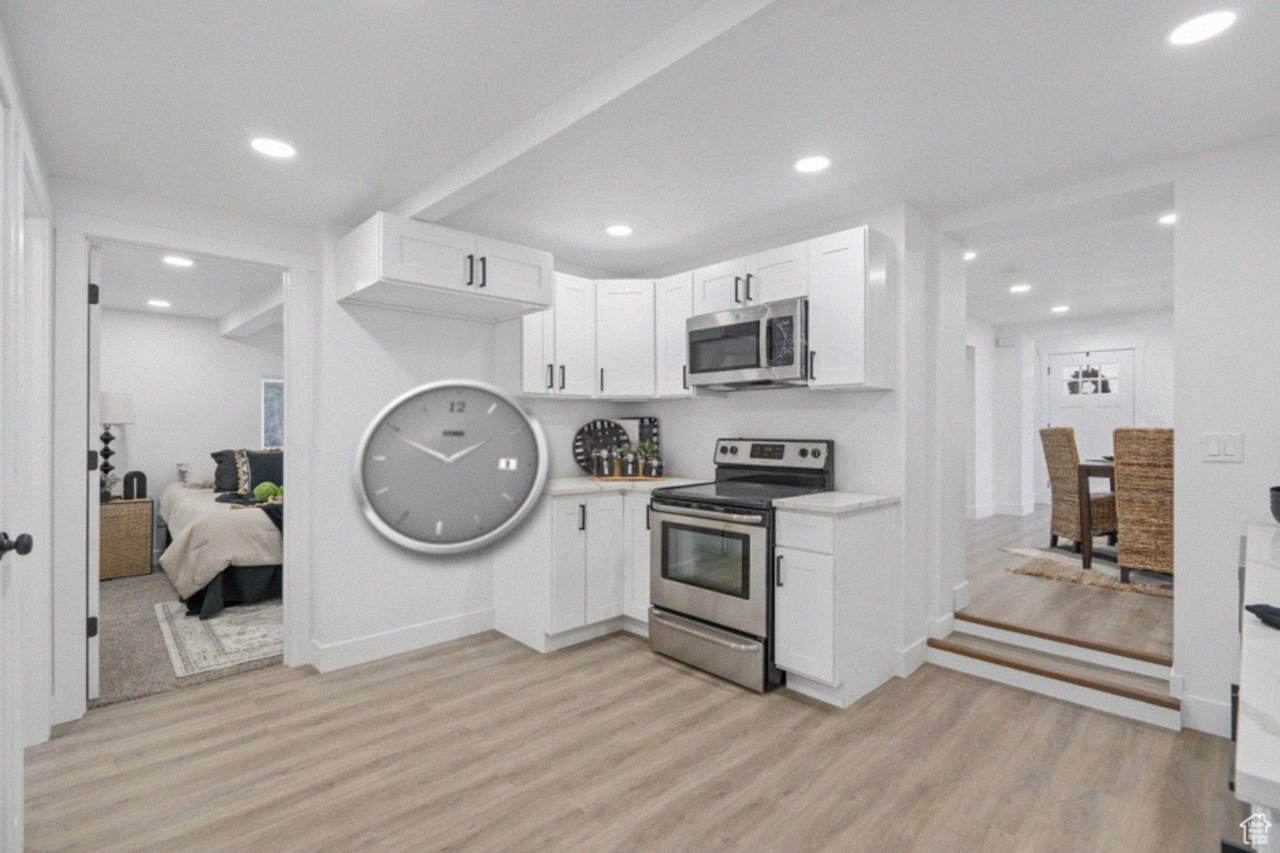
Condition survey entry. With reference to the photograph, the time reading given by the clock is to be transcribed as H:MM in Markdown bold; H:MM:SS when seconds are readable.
**1:49**
